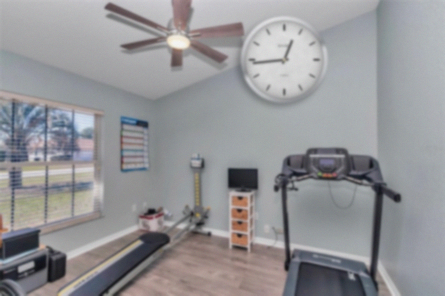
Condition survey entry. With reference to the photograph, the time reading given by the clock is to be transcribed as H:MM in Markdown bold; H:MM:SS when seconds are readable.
**12:44**
